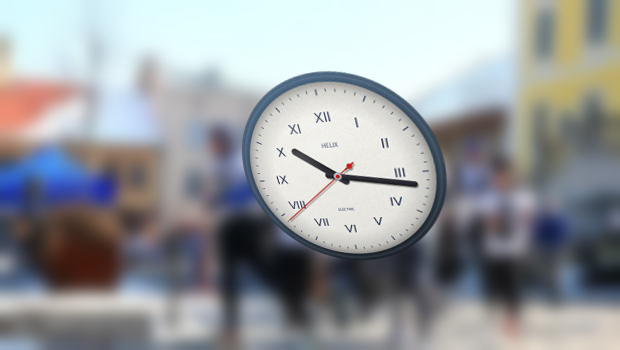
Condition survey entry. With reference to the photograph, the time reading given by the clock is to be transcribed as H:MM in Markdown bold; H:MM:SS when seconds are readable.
**10:16:39**
